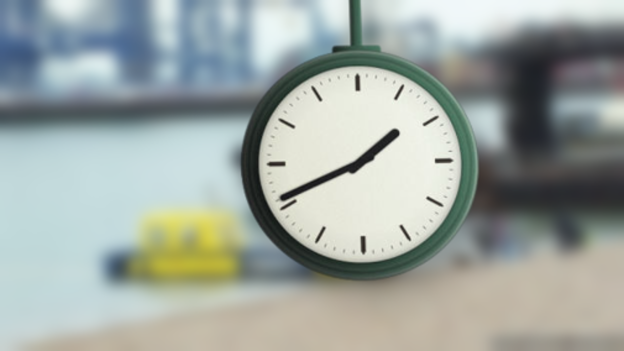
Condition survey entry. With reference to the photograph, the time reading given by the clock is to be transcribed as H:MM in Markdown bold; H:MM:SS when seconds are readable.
**1:41**
